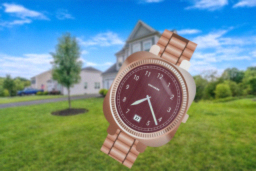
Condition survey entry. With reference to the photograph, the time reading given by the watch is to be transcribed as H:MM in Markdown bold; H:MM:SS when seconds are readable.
**7:22**
